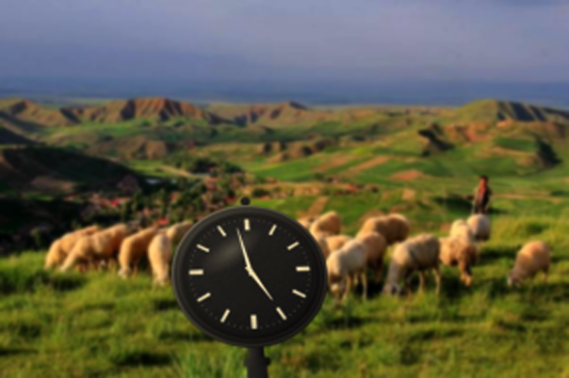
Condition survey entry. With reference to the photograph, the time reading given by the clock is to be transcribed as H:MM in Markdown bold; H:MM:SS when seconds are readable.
**4:58**
